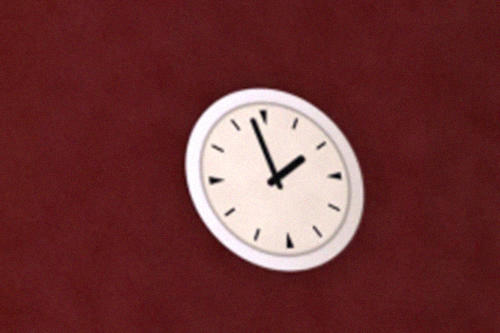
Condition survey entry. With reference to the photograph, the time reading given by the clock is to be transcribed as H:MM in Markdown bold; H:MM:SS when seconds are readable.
**1:58**
